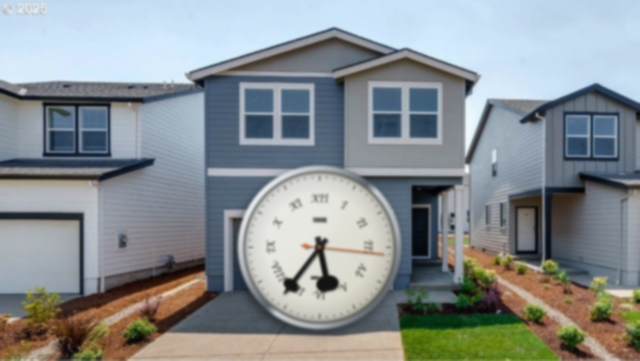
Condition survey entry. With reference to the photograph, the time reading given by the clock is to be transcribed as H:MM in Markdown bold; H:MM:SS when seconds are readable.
**5:36:16**
